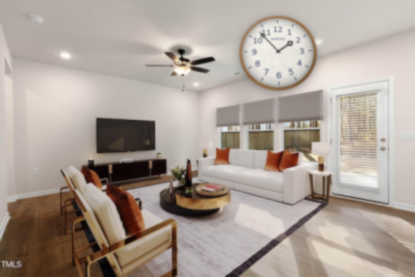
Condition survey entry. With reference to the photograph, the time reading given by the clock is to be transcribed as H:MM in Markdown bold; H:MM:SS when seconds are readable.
**1:53**
